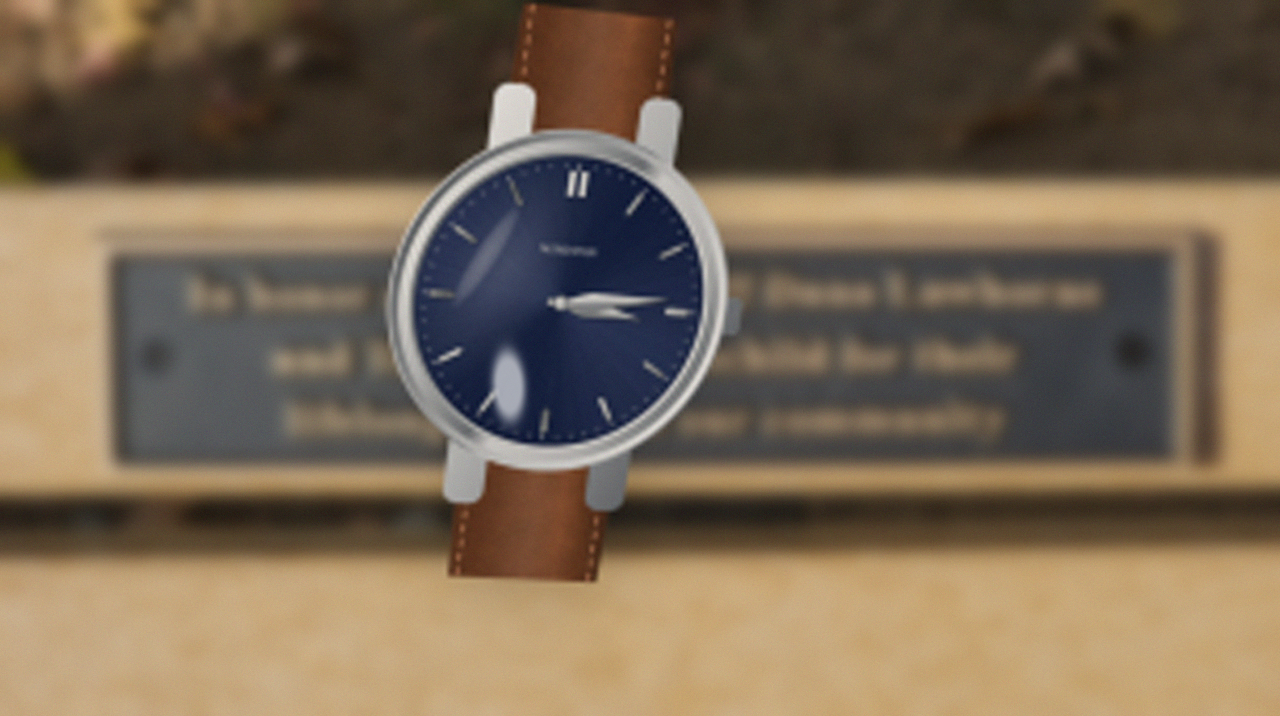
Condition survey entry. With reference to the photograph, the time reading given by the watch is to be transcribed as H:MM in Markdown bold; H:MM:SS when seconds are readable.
**3:14**
